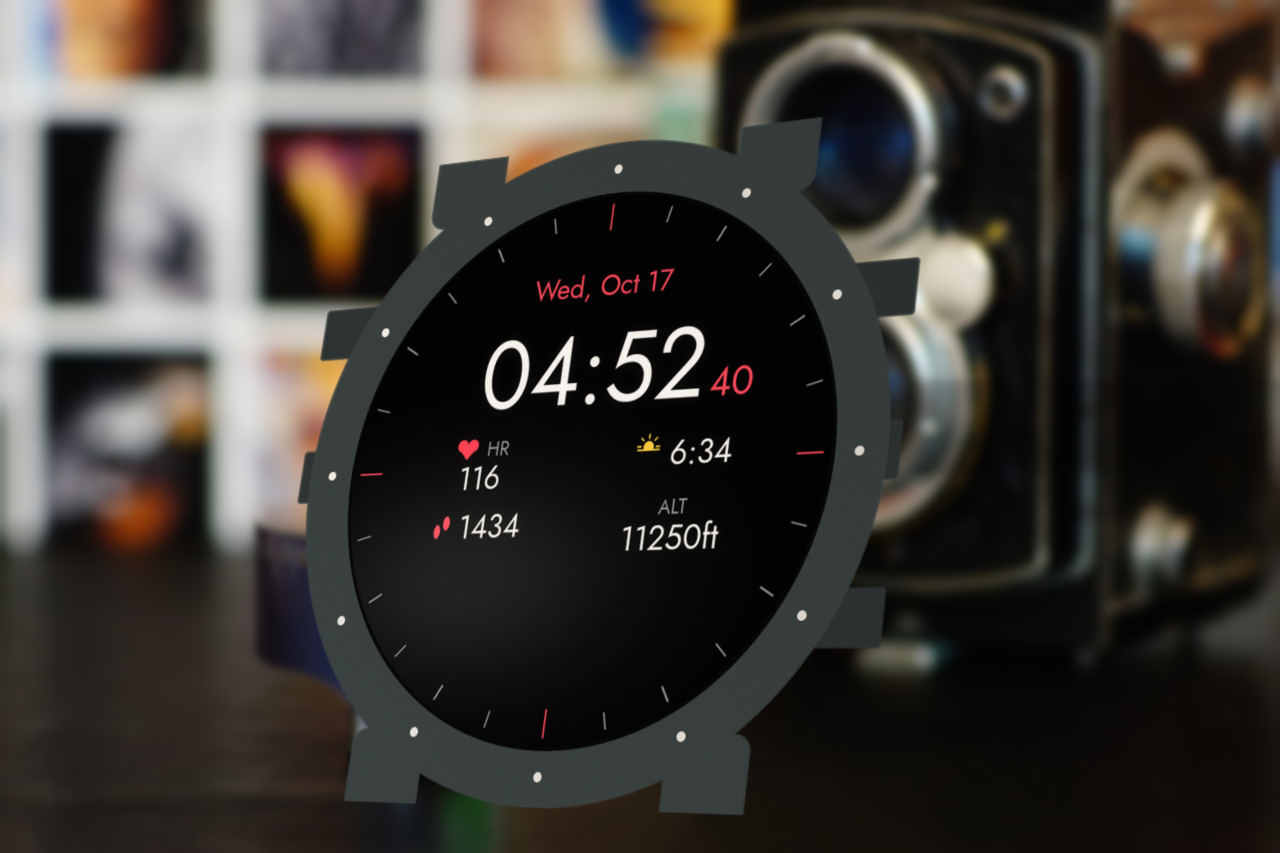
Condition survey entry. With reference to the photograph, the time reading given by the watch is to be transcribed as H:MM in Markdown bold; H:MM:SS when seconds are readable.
**4:52:40**
